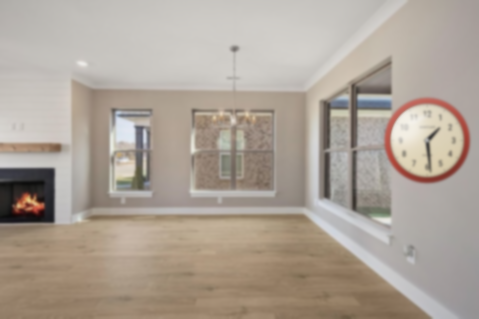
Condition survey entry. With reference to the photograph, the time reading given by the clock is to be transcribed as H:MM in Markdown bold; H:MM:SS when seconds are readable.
**1:29**
